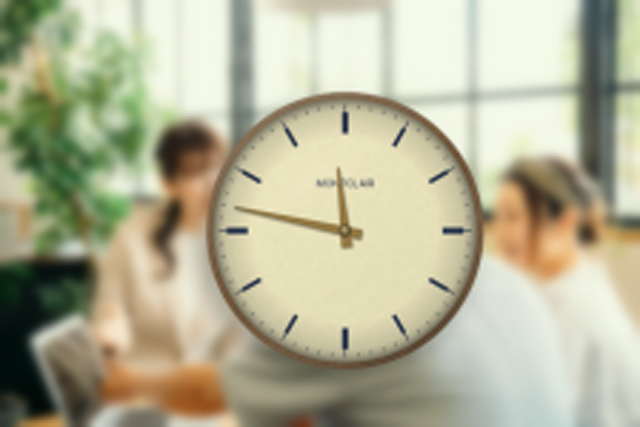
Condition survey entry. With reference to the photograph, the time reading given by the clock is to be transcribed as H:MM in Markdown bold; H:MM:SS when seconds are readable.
**11:47**
